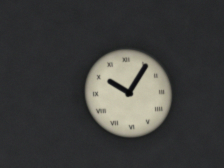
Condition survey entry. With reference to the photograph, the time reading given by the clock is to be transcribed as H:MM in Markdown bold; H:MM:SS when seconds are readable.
**10:06**
